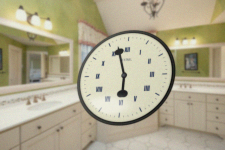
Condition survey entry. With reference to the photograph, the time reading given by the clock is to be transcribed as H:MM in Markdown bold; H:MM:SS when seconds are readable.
**5:57**
